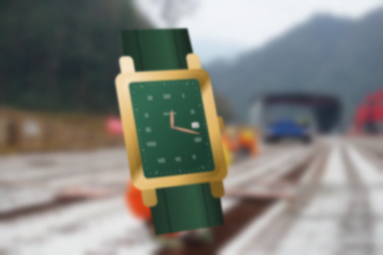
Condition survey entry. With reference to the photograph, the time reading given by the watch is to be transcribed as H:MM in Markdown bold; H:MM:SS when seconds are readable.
**12:18**
